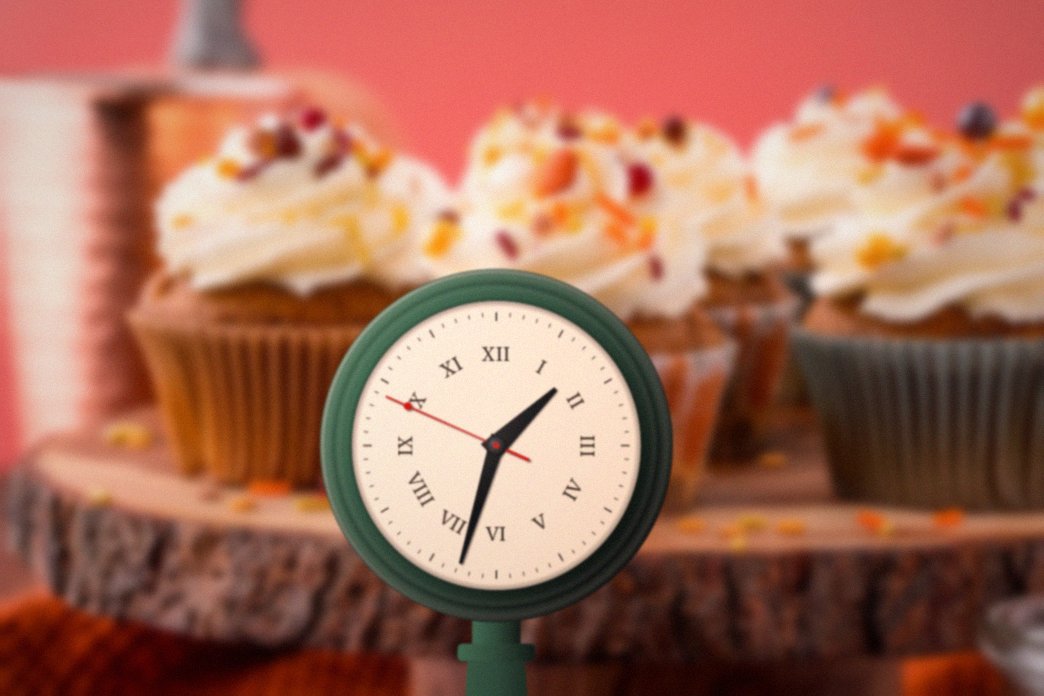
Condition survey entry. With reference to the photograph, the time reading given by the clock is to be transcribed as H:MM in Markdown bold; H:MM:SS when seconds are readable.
**1:32:49**
